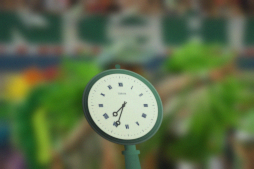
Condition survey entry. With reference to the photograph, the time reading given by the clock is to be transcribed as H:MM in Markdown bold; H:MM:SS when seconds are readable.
**7:34**
